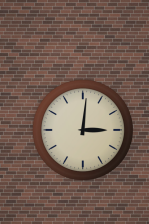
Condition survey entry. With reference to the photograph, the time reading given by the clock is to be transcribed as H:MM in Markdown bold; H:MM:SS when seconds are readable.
**3:01**
